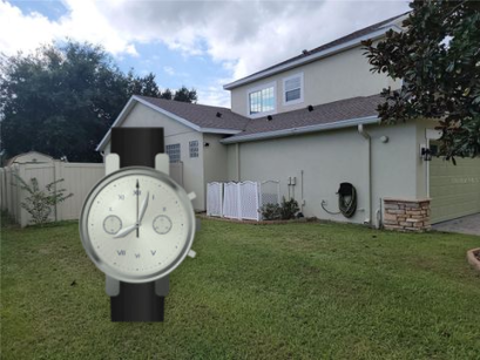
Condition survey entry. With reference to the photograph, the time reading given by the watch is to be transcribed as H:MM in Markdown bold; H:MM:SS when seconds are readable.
**8:03**
